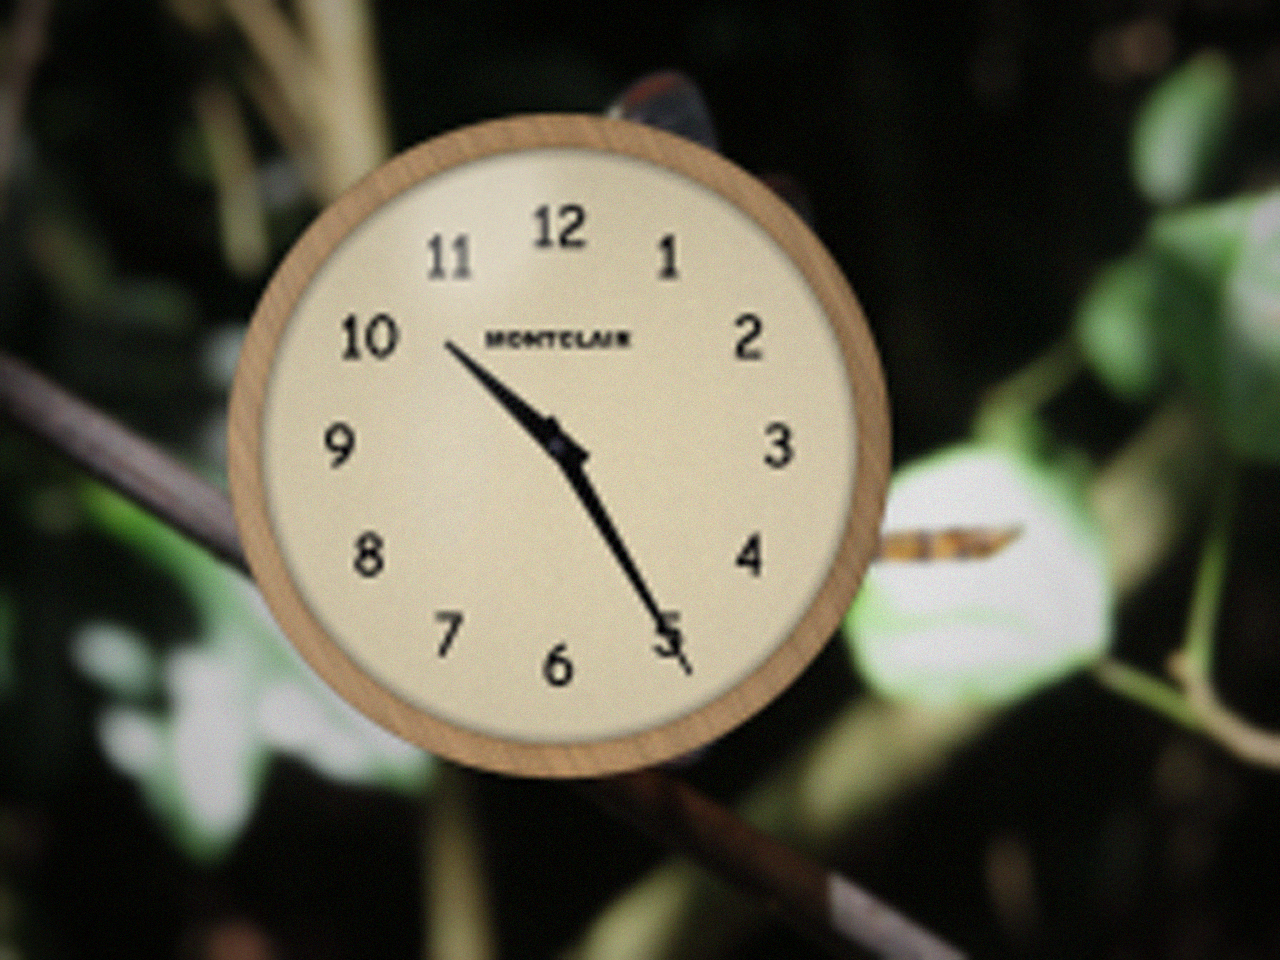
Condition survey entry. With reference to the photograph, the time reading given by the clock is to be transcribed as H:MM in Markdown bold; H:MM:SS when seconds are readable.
**10:25**
